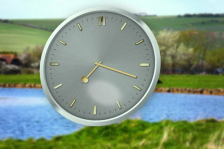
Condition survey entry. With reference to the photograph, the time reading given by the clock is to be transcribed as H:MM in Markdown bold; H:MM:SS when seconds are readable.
**7:18**
